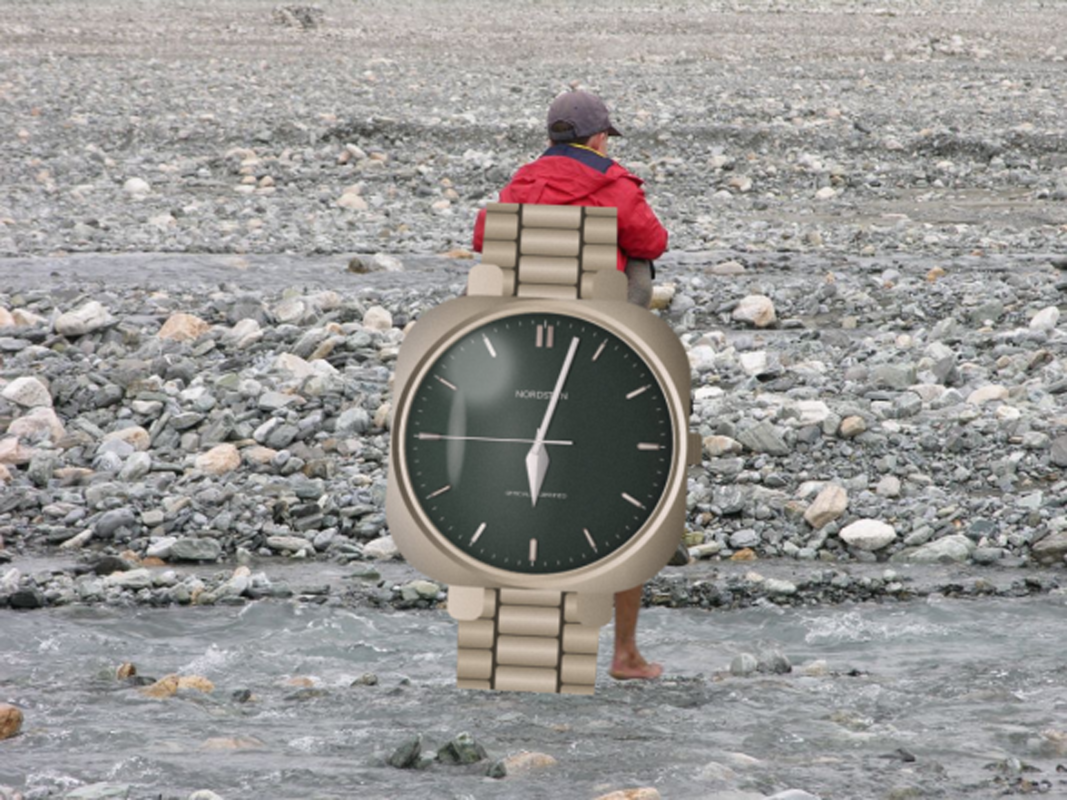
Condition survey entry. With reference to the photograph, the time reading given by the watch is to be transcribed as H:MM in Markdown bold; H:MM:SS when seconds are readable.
**6:02:45**
